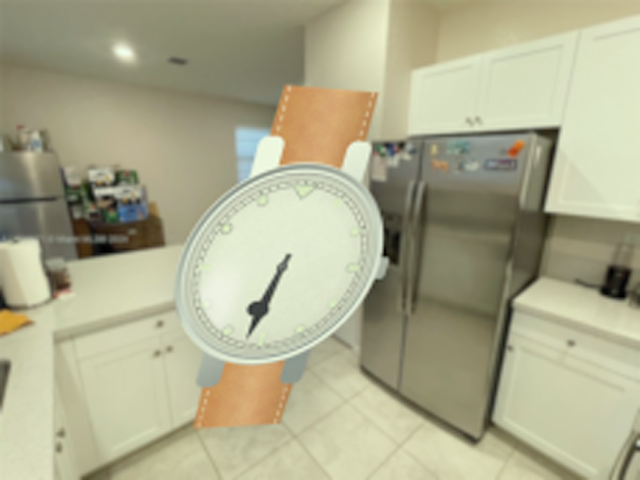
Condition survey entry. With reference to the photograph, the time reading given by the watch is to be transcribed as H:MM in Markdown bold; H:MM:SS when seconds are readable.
**6:32**
